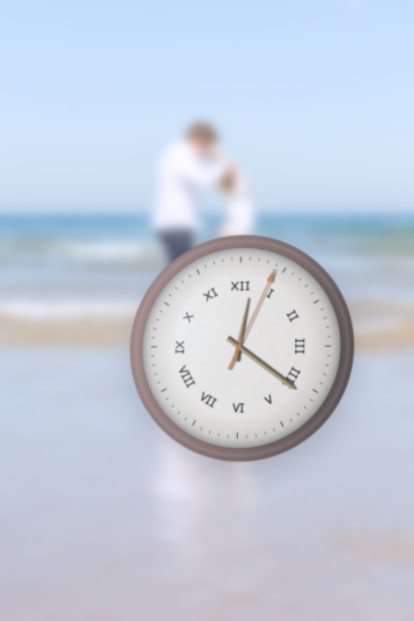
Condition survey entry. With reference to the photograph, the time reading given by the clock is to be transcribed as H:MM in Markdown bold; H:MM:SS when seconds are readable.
**12:21:04**
